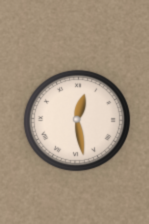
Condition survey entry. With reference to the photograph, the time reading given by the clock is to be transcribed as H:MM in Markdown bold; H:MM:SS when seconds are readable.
**12:28**
